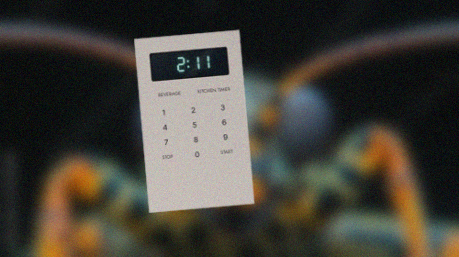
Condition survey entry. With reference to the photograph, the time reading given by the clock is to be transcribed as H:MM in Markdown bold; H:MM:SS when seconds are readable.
**2:11**
